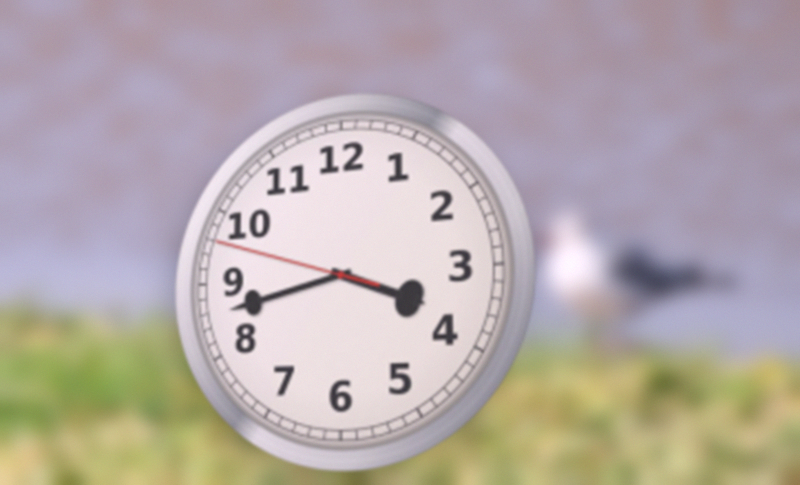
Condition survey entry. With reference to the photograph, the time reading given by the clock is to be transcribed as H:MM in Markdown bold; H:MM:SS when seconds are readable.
**3:42:48**
